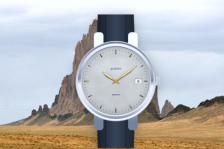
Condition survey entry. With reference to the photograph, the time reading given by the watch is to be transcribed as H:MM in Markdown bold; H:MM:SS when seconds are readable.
**10:09**
